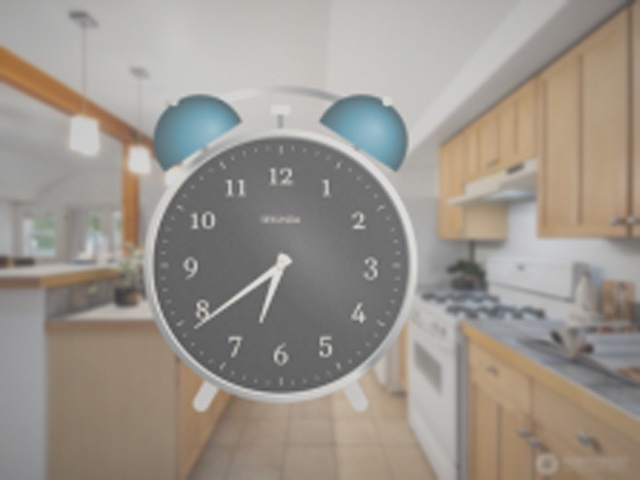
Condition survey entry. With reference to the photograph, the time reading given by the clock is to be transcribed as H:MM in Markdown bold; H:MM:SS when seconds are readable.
**6:39**
